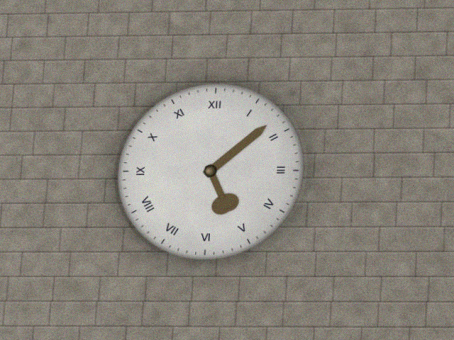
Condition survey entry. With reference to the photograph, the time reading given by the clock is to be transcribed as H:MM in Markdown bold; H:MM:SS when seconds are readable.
**5:08**
